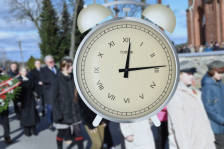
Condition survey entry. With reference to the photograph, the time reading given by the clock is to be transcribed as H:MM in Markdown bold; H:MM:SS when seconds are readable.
**12:14**
